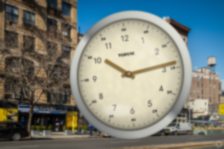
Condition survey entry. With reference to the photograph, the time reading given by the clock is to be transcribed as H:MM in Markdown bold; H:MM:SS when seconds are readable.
**10:14**
